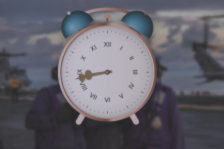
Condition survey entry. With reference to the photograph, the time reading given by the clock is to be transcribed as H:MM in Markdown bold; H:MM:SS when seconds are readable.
**8:43**
